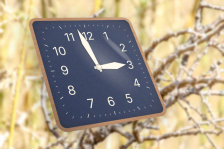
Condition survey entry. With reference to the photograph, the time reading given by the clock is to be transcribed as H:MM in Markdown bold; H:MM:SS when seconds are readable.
**2:58**
